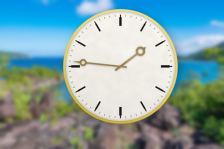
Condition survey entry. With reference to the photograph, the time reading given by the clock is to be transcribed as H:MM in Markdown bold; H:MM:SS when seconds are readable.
**1:46**
